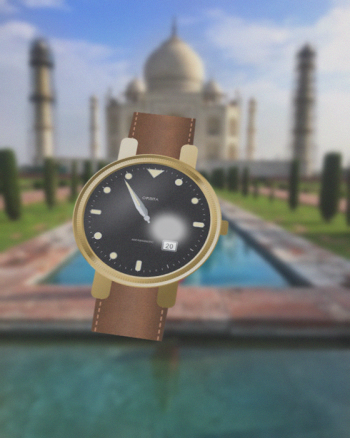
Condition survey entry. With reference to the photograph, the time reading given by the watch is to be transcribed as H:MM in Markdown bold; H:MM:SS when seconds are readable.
**10:54**
